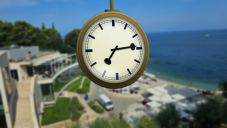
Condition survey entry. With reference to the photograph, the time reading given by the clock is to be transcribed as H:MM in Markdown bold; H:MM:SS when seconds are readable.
**7:14**
